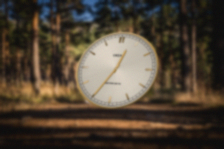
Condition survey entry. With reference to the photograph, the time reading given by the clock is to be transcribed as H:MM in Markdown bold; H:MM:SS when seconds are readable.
**12:35**
